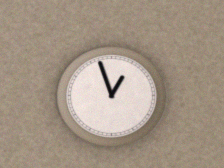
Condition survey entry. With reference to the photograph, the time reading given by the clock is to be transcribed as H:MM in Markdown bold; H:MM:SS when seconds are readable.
**12:57**
